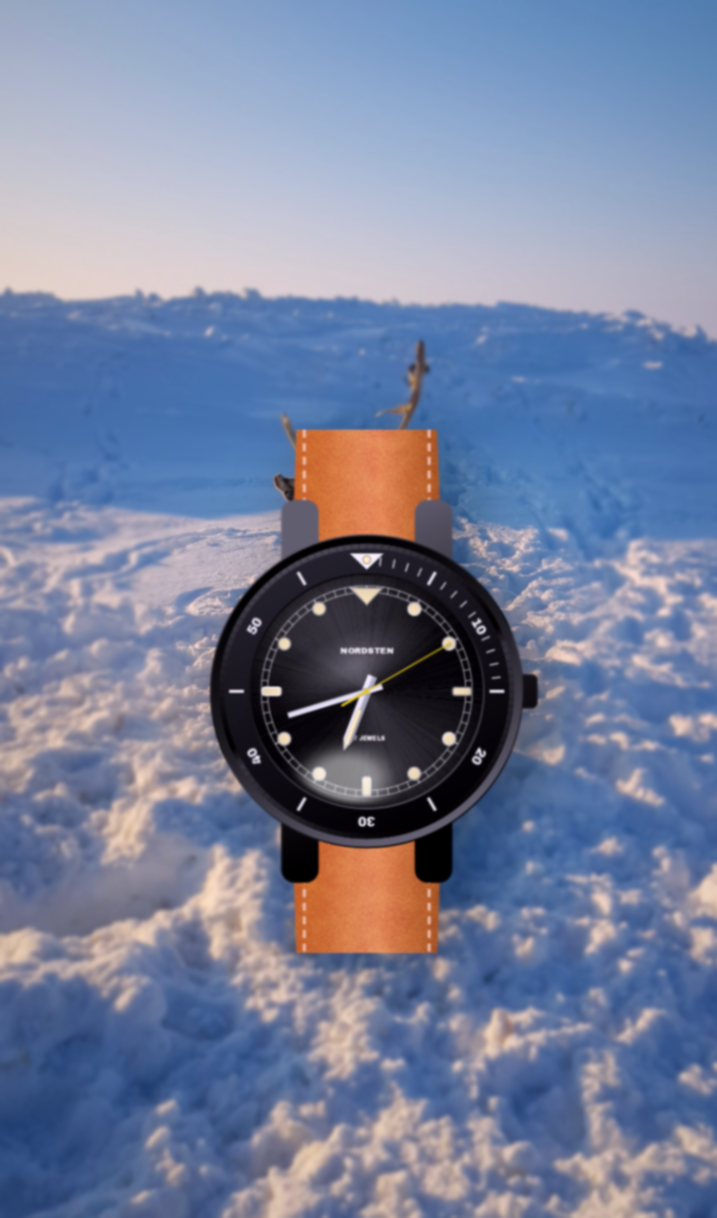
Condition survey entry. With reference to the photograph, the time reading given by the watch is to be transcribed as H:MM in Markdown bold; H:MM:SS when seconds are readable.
**6:42:10**
